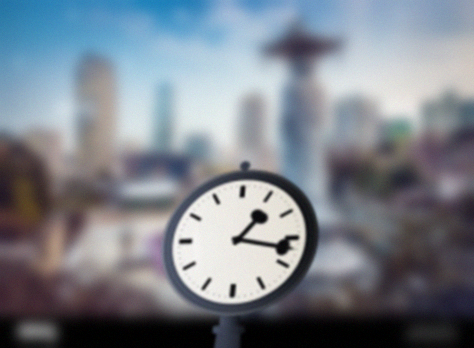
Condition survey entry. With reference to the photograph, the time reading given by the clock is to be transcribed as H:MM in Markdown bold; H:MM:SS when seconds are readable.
**1:17**
